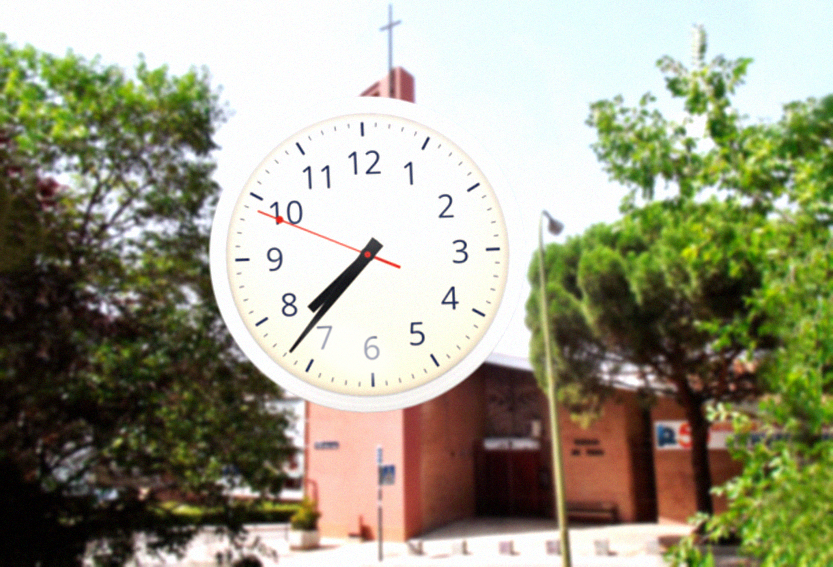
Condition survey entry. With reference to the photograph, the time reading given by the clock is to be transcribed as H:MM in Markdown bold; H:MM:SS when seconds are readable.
**7:36:49**
